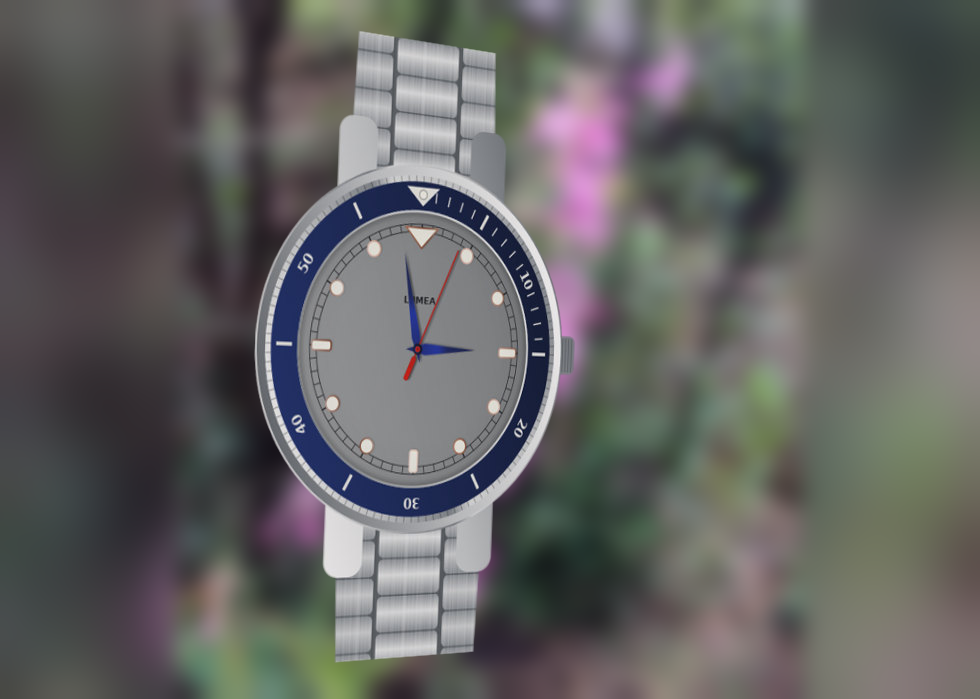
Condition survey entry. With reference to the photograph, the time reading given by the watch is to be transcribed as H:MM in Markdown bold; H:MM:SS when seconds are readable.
**2:58:04**
